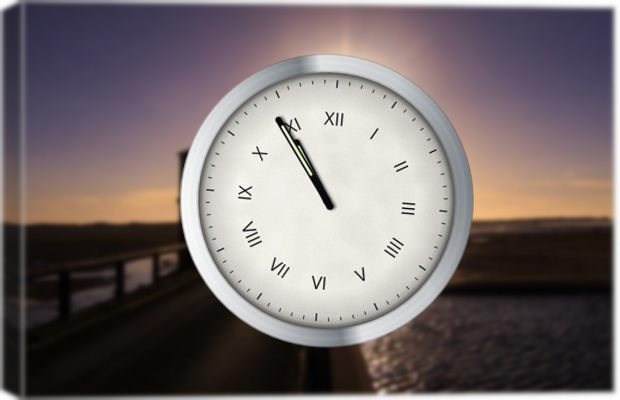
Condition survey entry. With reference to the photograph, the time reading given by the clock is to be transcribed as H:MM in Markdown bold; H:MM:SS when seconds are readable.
**10:54**
